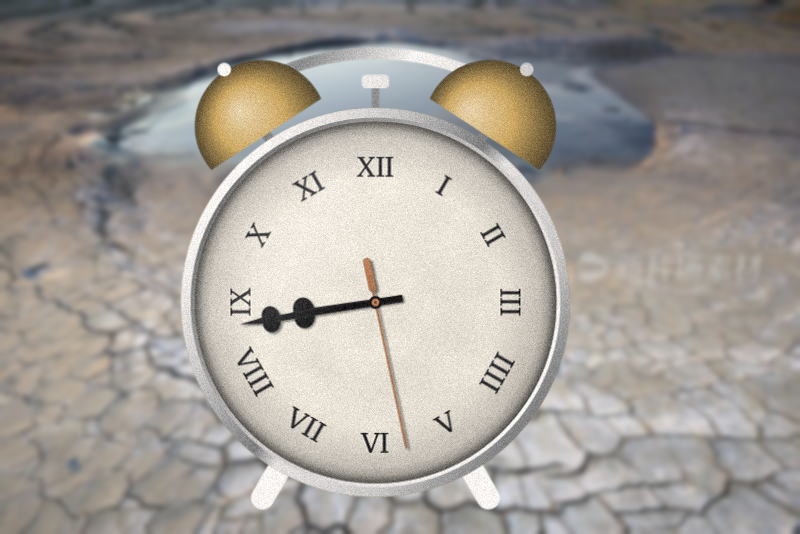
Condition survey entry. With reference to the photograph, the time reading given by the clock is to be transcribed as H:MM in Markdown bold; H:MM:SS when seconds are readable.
**8:43:28**
